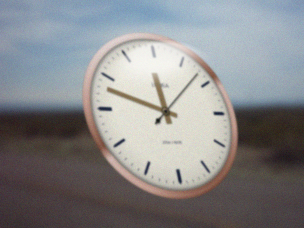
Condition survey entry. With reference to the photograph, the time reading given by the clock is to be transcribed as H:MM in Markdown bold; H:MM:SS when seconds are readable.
**11:48:08**
